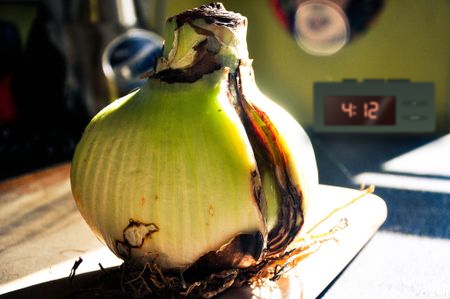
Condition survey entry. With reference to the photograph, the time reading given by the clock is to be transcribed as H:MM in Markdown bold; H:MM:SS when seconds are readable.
**4:12**
